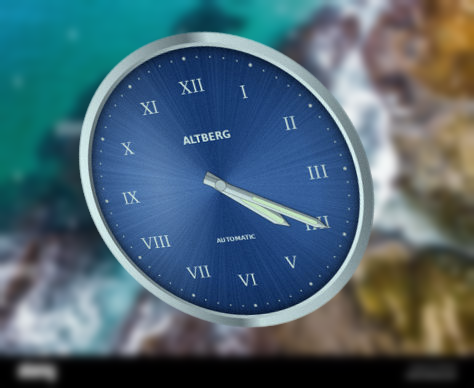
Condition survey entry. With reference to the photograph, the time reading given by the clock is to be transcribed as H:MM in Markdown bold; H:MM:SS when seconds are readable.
**4:20**
